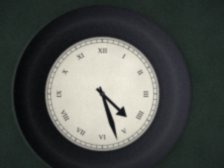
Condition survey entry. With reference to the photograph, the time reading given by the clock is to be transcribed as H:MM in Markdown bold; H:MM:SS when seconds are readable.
**4:27**
